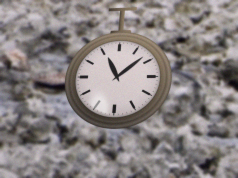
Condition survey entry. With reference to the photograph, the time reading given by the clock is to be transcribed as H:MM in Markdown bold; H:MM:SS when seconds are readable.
**11:08**
